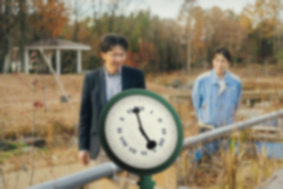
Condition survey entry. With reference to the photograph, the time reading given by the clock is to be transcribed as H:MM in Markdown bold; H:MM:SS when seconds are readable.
**4:58**
